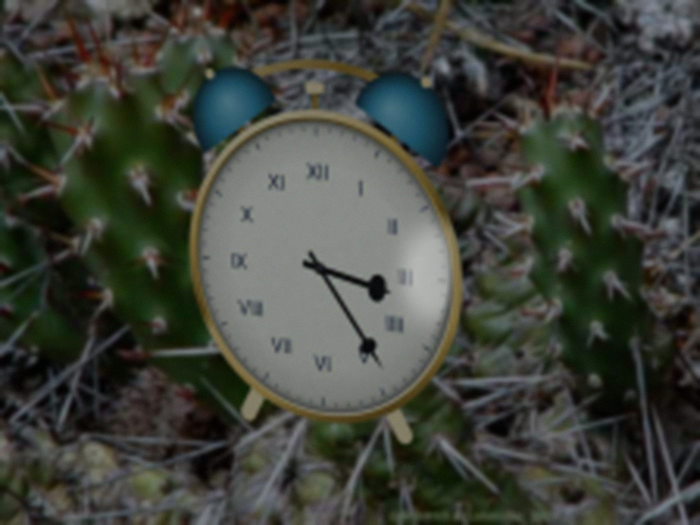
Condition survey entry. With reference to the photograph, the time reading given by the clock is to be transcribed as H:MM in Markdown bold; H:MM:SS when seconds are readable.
**3:24**
